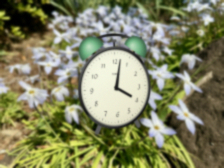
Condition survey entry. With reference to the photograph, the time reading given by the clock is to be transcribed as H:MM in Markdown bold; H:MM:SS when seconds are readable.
**4:02**
